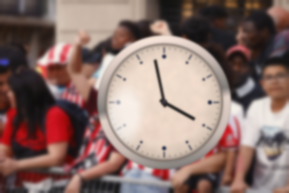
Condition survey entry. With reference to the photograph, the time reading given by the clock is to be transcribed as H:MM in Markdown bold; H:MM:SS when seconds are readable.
**3:58**
